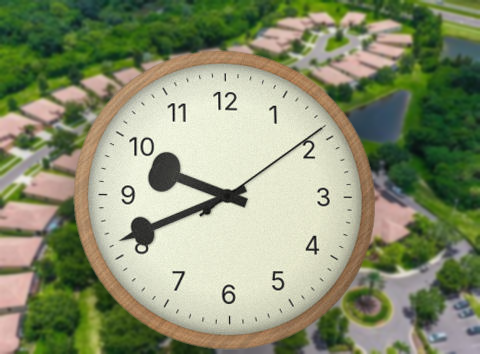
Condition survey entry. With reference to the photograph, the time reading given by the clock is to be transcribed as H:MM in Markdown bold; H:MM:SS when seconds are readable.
**9:41:09**
